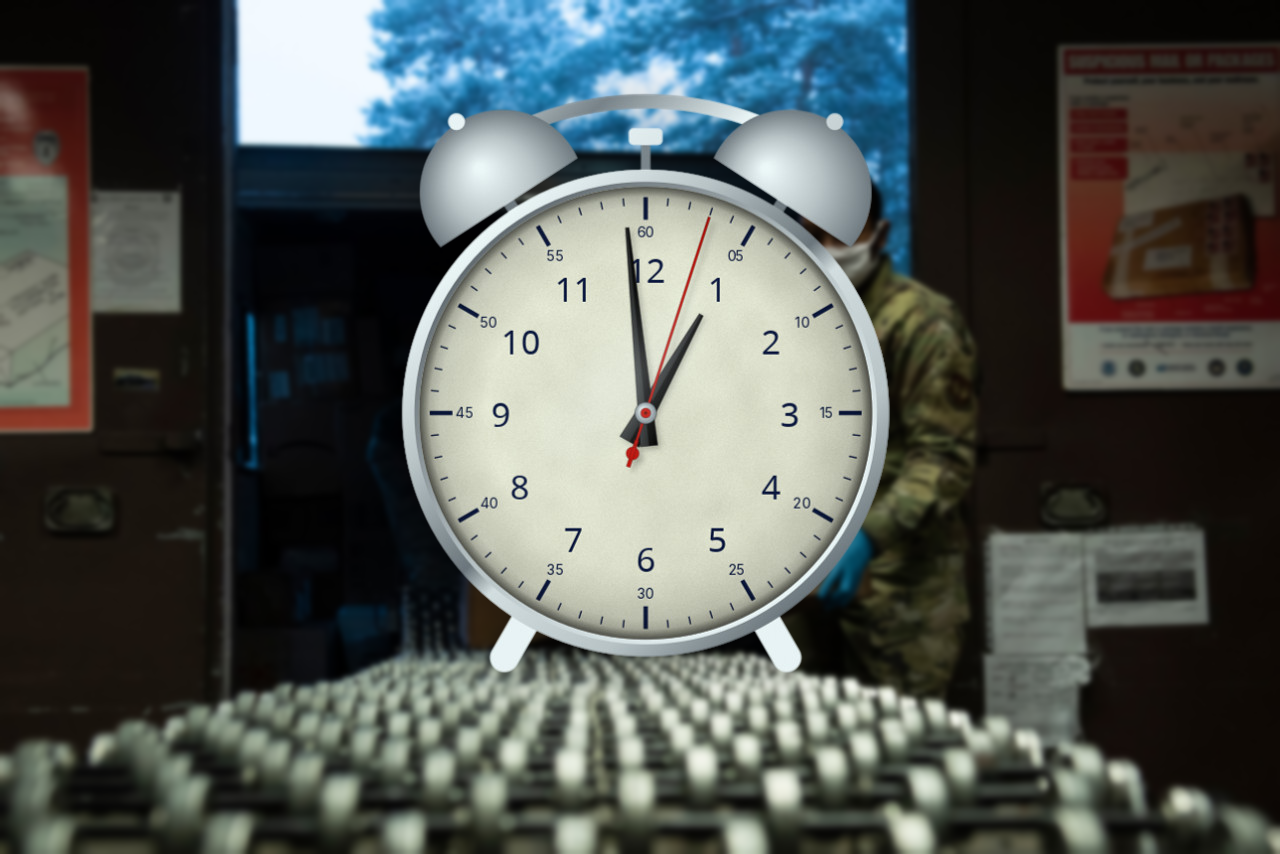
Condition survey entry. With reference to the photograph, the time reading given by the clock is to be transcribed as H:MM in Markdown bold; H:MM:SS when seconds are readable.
**12:59:03**
